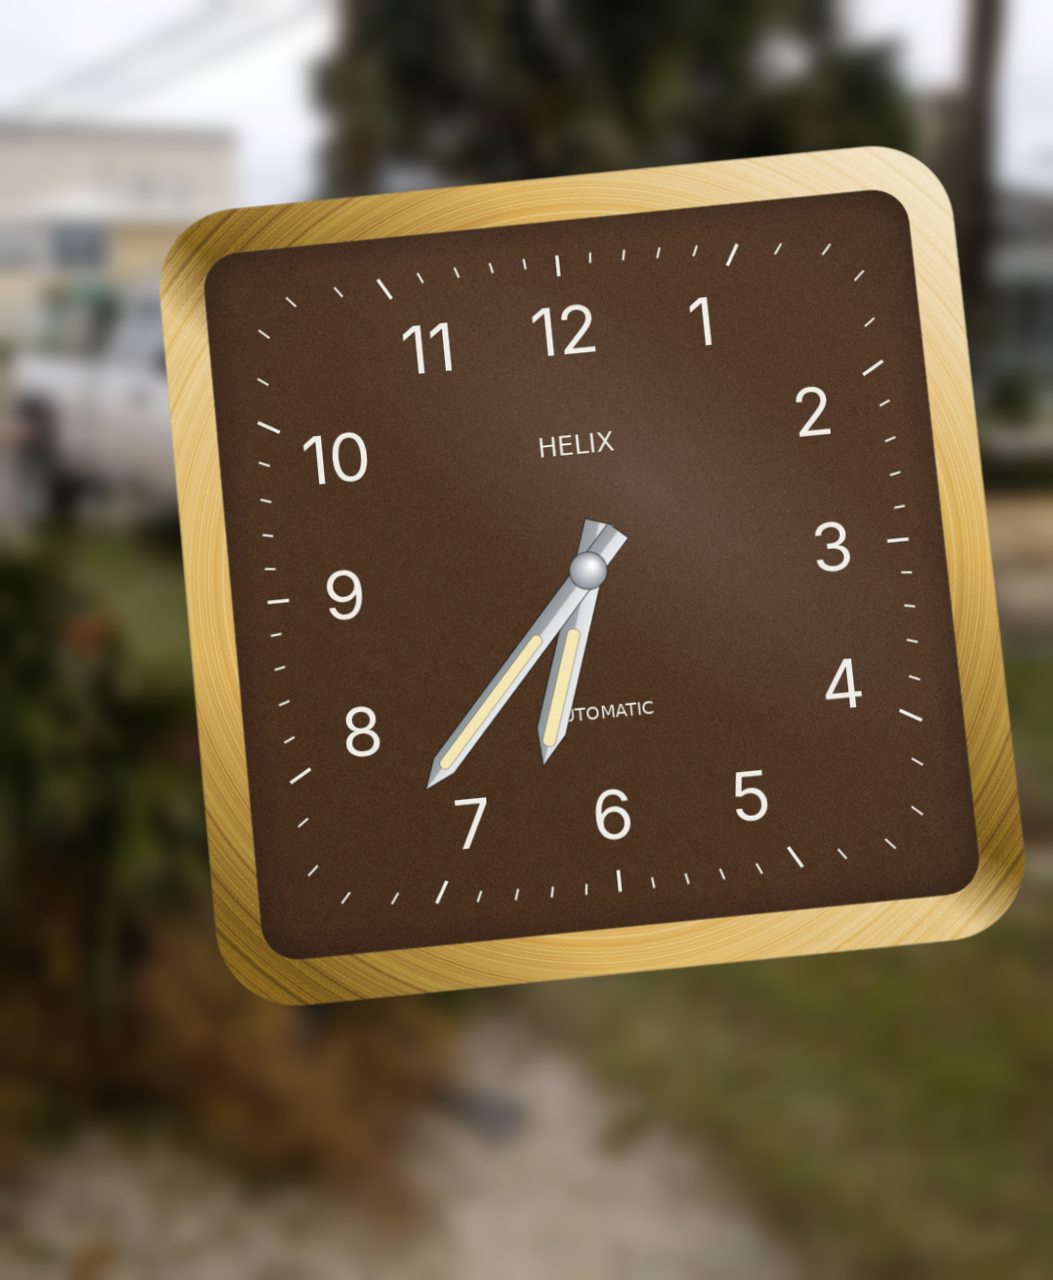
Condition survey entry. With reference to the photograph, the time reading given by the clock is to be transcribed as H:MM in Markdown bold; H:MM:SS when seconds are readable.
**6:37**
